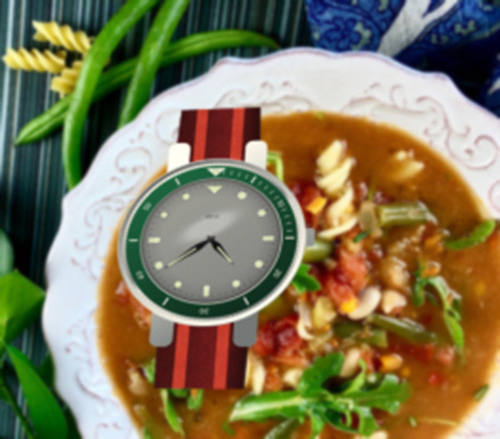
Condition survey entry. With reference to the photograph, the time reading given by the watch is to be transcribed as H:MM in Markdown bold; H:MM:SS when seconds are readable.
**4:39**
